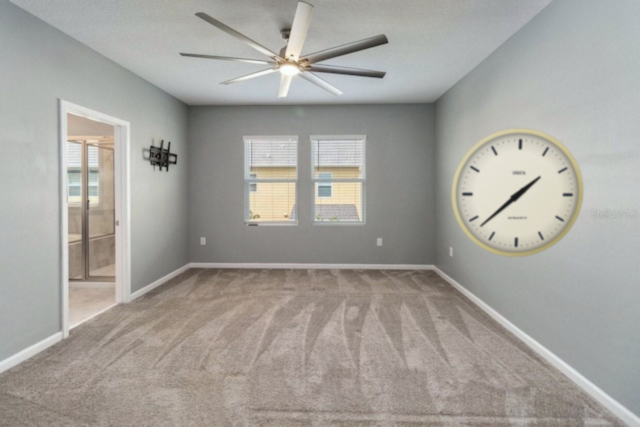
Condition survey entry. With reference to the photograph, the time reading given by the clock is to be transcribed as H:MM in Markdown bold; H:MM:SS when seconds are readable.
**1:38**
